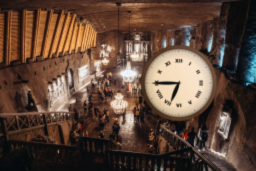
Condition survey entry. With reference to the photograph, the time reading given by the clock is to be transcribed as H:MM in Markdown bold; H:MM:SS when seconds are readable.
**6:45**
